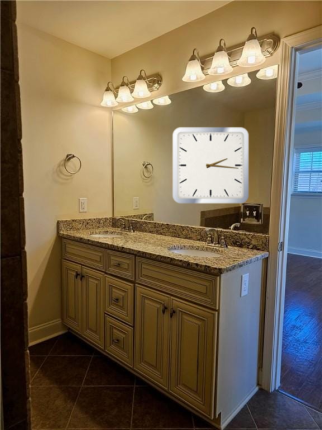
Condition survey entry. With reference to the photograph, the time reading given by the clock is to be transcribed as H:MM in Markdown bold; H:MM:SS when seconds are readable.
**2:16**
